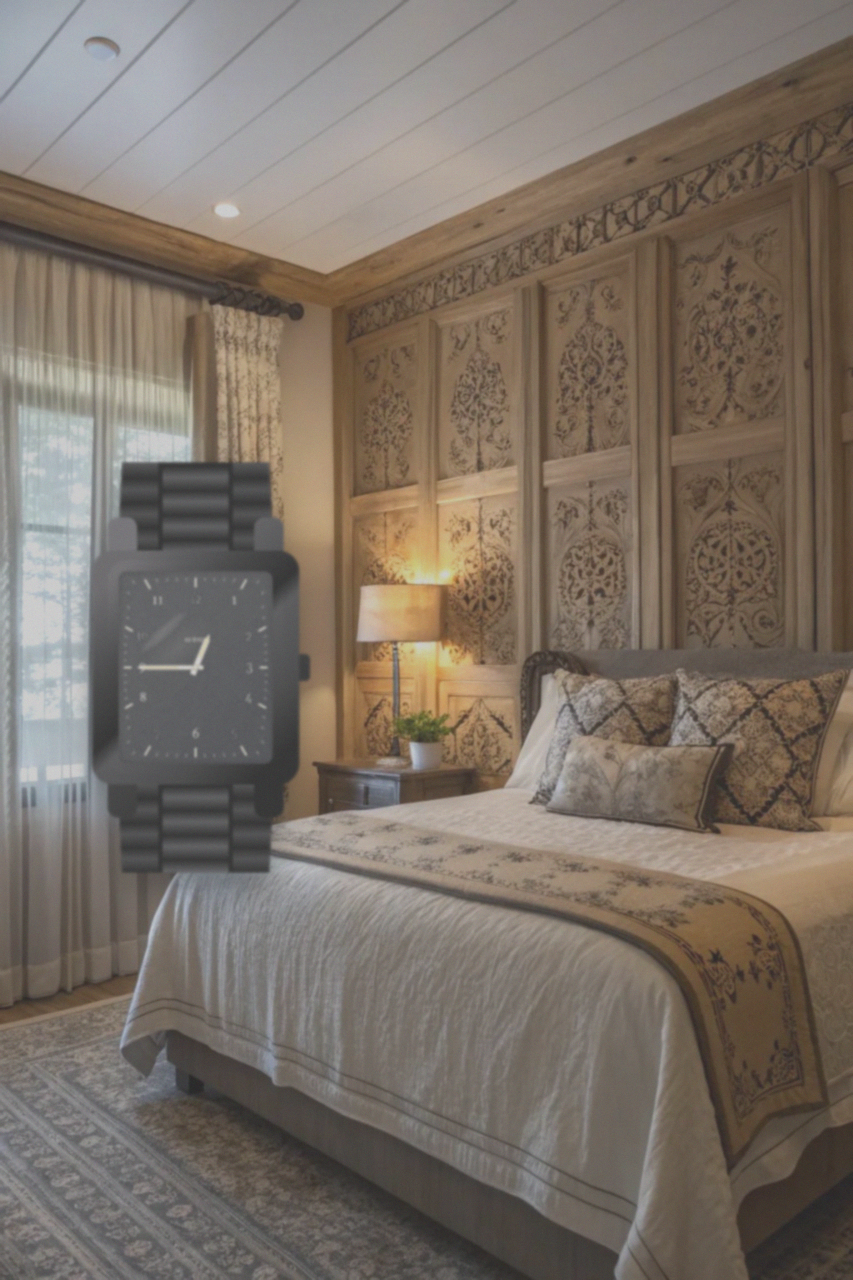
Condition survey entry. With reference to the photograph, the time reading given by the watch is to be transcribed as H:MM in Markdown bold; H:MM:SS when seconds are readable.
**12:45**
